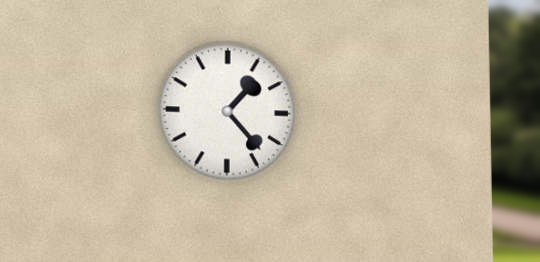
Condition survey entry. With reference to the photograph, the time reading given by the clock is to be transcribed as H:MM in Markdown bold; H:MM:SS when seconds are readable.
**1:23**
